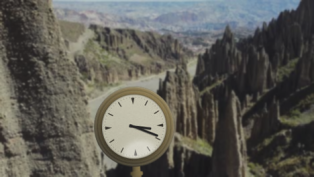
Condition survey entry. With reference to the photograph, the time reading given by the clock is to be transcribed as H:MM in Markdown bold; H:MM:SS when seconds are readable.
**3:19**
